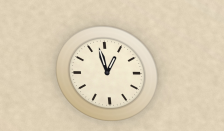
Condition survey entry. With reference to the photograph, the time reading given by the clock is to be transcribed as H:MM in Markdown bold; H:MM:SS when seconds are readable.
**12:58**
